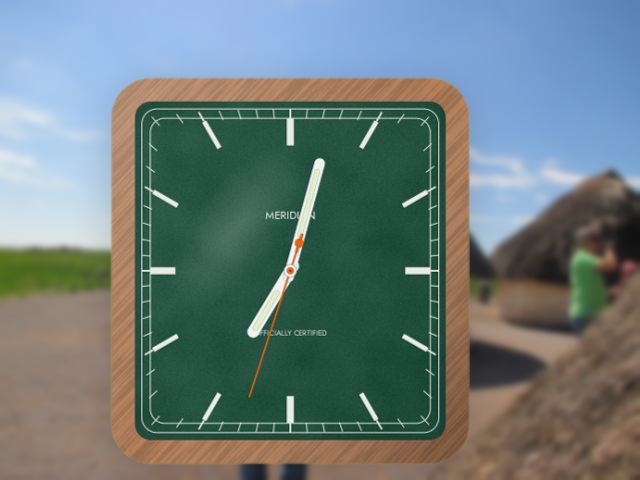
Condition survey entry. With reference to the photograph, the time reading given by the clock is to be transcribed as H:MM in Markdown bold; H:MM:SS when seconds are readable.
**7:02:33**
